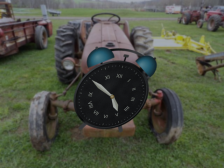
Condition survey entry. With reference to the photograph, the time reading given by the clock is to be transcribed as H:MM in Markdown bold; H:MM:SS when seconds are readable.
**4:50**
